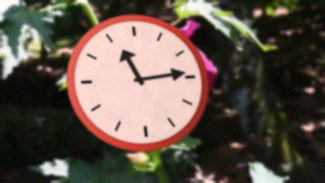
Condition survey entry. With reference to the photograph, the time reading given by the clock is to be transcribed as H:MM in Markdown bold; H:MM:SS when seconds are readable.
**11:14**
